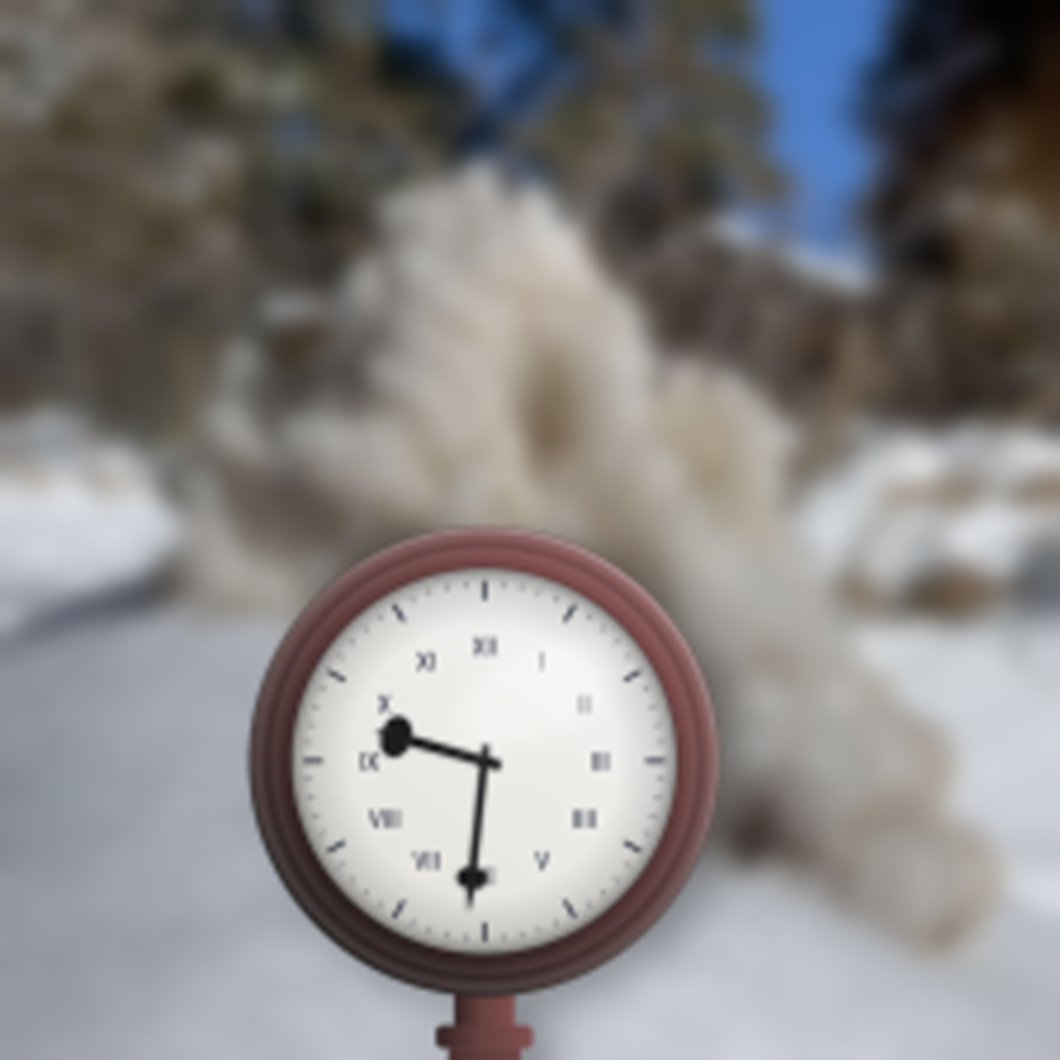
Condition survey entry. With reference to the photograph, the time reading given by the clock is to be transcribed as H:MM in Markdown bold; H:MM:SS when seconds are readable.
**9:31**
